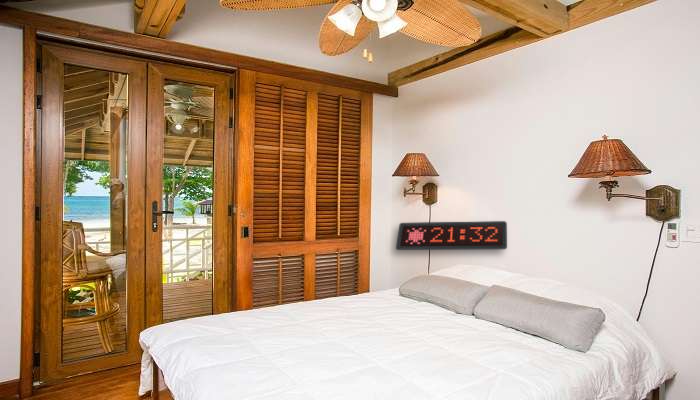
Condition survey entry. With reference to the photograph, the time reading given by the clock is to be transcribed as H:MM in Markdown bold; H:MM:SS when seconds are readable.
**21:32**
